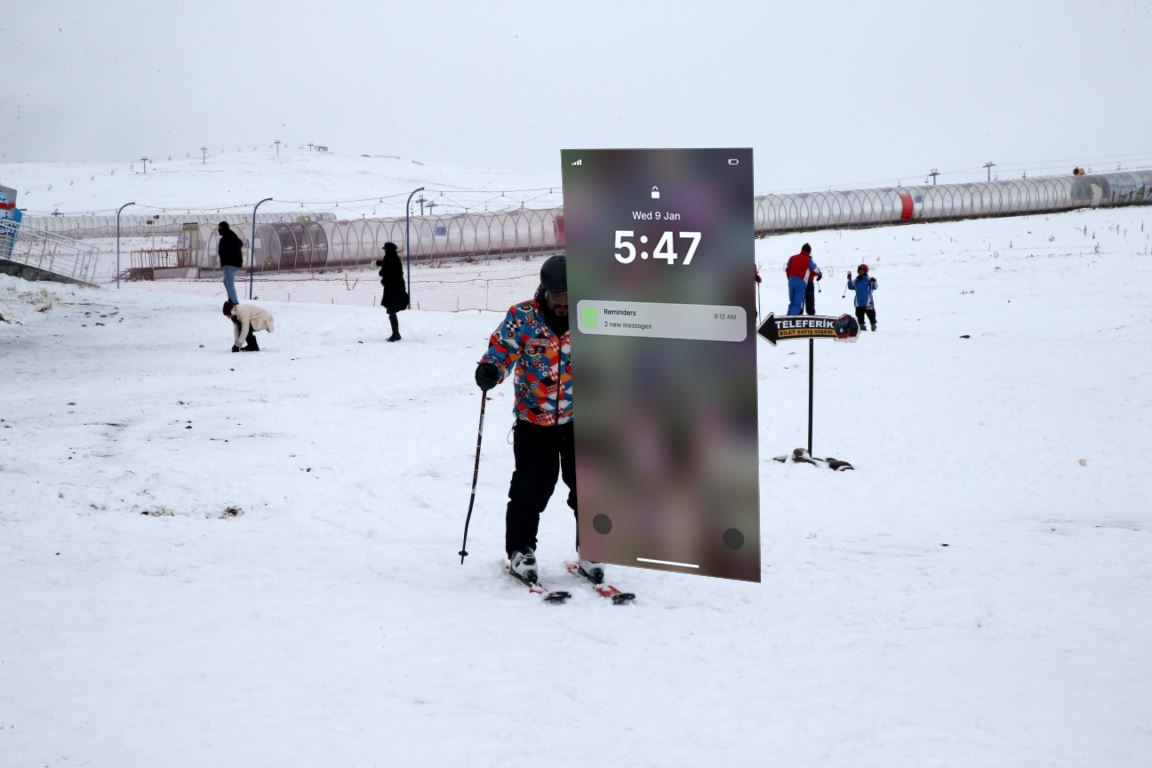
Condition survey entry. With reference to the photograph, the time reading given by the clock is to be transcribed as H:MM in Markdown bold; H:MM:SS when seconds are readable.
**5:47**
